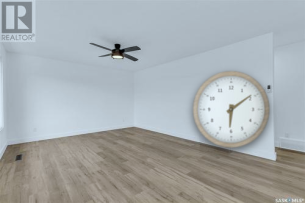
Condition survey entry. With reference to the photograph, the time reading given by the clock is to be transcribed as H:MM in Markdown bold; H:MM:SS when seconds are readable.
**6:09**
